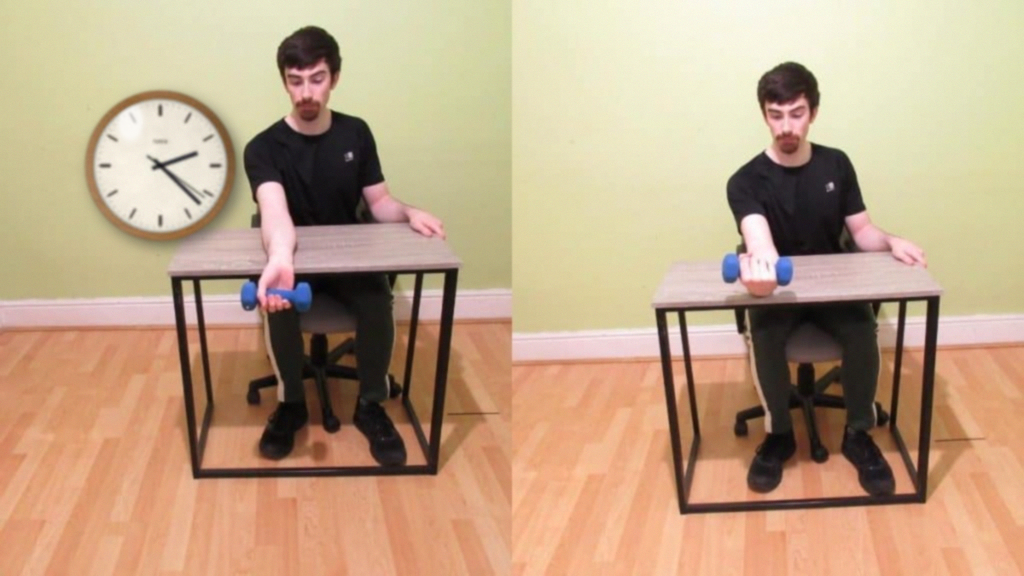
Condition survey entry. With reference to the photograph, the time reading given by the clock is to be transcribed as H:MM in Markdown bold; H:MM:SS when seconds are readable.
**2:22:21**
